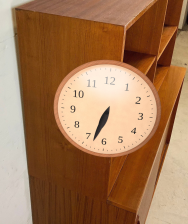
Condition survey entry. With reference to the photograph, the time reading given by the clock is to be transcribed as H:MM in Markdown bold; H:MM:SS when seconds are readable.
**6:33**
